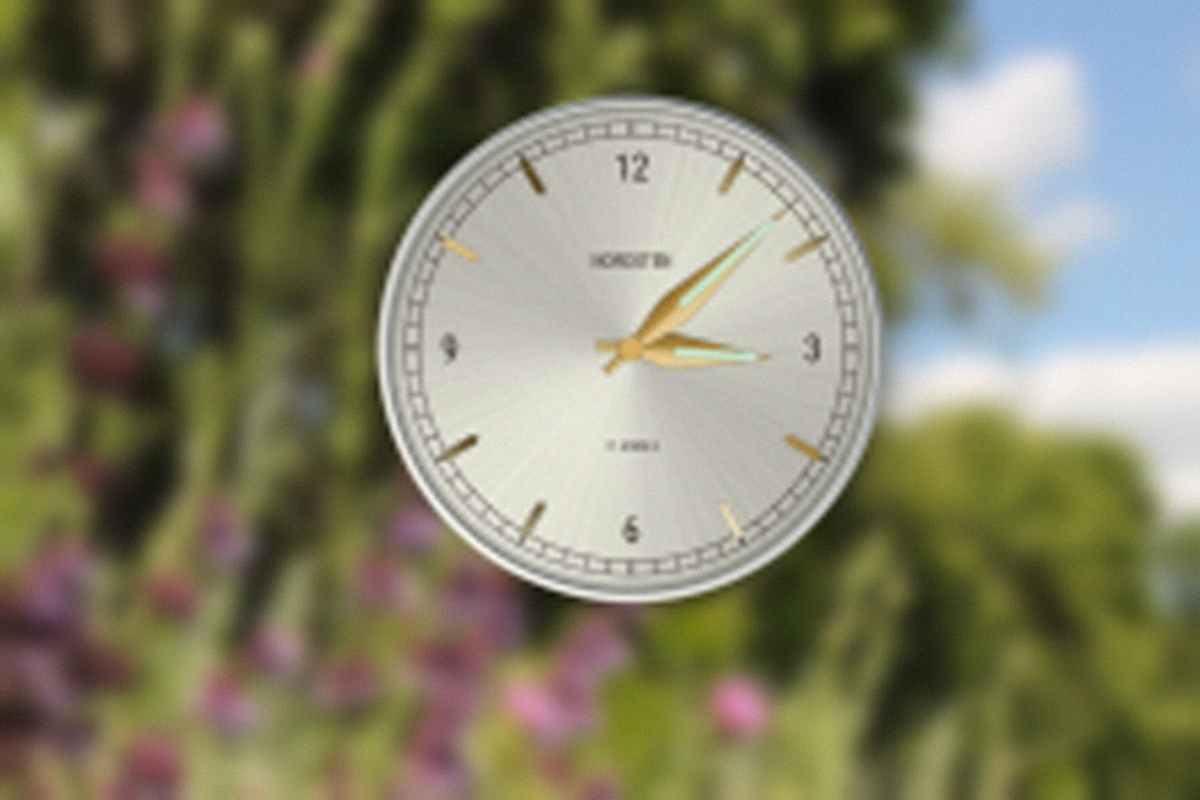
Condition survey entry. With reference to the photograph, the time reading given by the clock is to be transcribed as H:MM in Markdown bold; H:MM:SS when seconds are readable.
**3:08**
